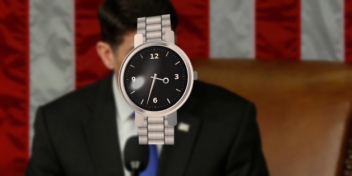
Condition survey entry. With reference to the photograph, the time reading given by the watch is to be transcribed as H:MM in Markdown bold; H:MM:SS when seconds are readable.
**3:33**
